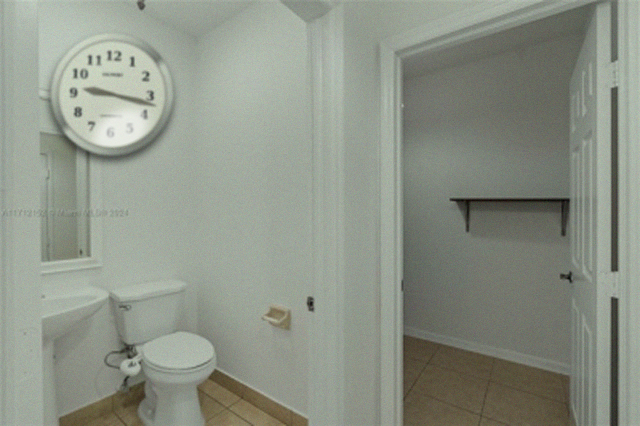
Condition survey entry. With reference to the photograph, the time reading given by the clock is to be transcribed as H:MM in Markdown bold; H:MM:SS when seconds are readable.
**9:17**
